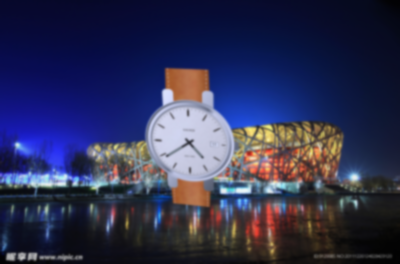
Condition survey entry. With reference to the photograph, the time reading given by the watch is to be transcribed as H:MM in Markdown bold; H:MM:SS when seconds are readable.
**4:39**
